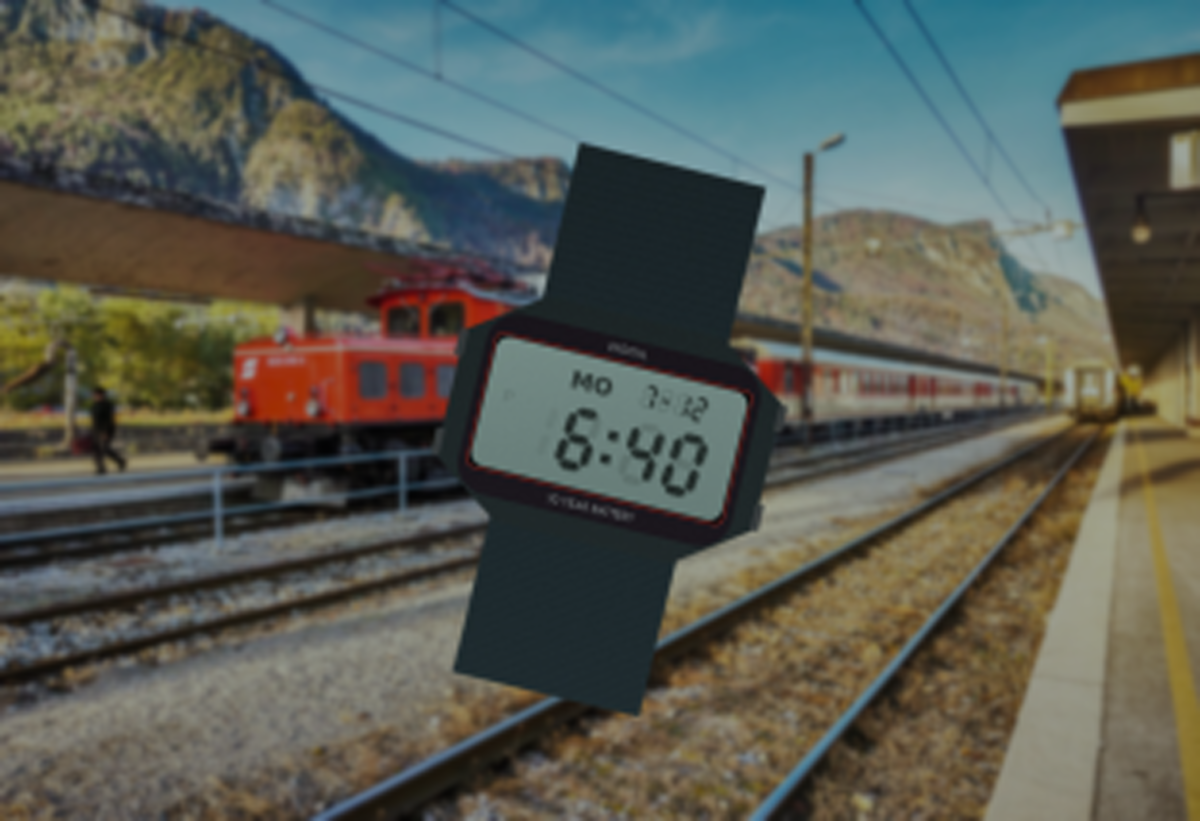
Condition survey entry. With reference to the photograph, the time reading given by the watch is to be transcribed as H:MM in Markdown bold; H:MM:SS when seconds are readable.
**6:40**
